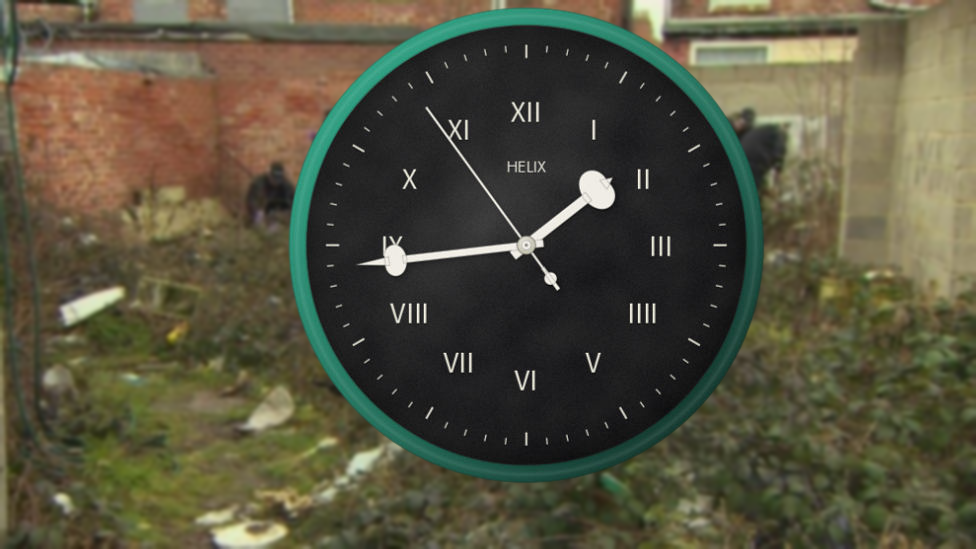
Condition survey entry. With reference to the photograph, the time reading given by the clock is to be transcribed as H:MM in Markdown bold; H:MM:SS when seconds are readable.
**1:43:54**
